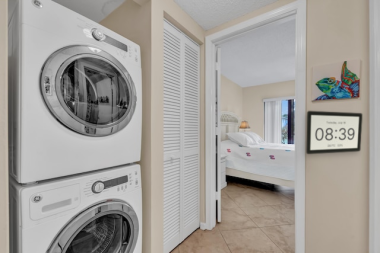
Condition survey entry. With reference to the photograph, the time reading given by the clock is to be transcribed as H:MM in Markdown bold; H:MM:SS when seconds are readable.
**8:39**
